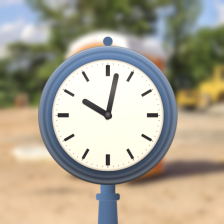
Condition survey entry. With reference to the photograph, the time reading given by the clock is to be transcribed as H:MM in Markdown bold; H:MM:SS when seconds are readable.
**10:02**
